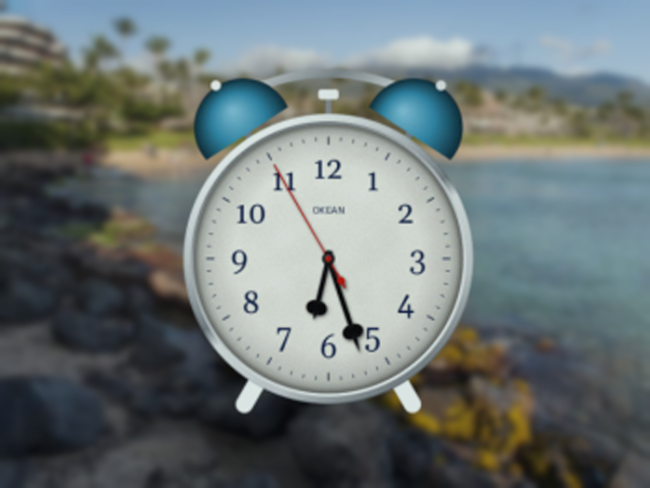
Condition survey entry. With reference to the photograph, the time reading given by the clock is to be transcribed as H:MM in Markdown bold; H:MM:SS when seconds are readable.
**6:26:55**
